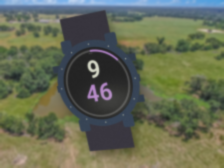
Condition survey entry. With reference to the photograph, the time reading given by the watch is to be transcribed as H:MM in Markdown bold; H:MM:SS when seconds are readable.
**9:46**
